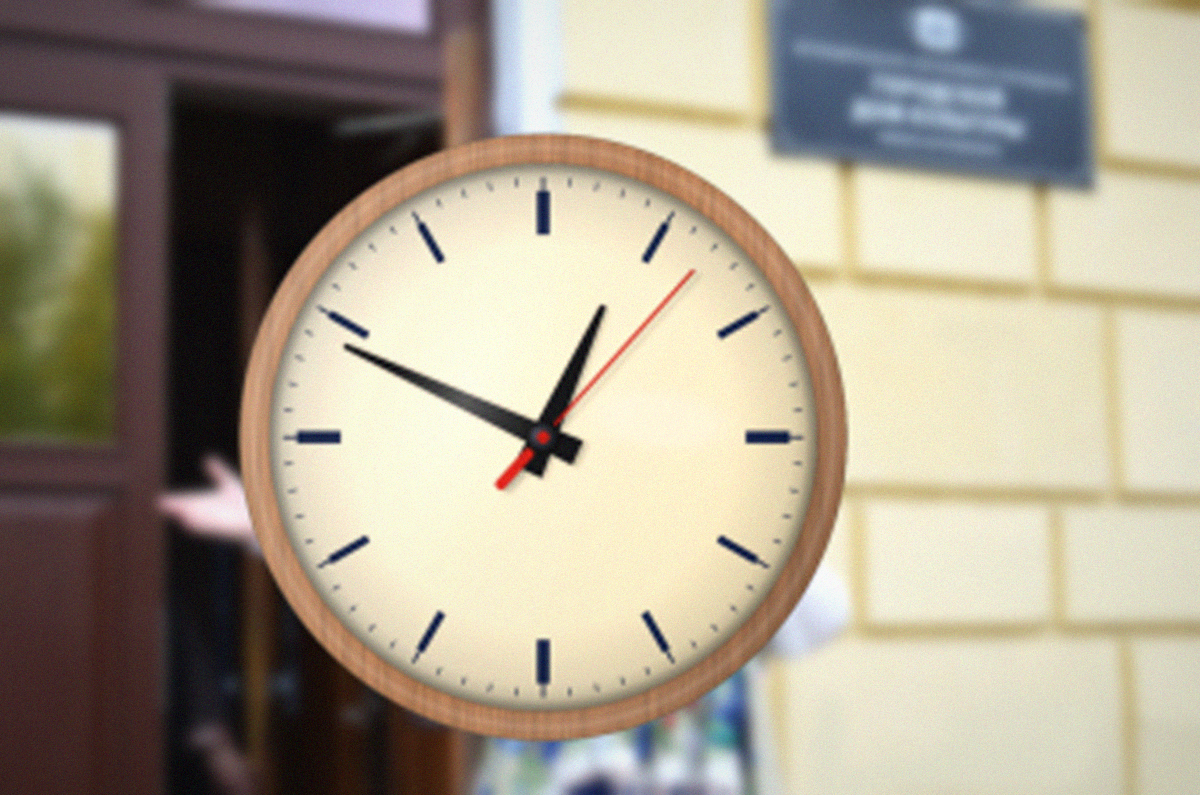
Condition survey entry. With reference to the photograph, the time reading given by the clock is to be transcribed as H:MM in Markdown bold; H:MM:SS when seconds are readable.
**12:49:07**
